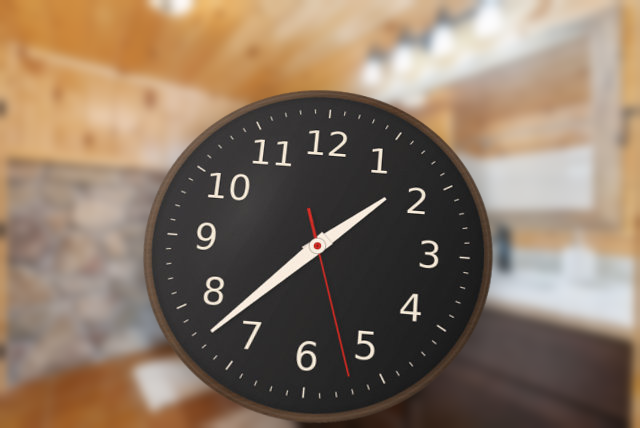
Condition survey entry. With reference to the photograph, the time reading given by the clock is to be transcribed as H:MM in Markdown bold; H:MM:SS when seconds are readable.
**1:37:27**
